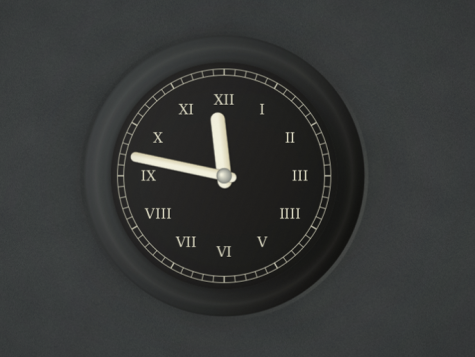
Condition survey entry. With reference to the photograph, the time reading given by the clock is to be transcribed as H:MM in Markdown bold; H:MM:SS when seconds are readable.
**11:47**
